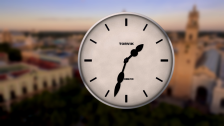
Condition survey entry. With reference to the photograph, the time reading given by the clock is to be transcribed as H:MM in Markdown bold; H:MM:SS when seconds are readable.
**1:33**
